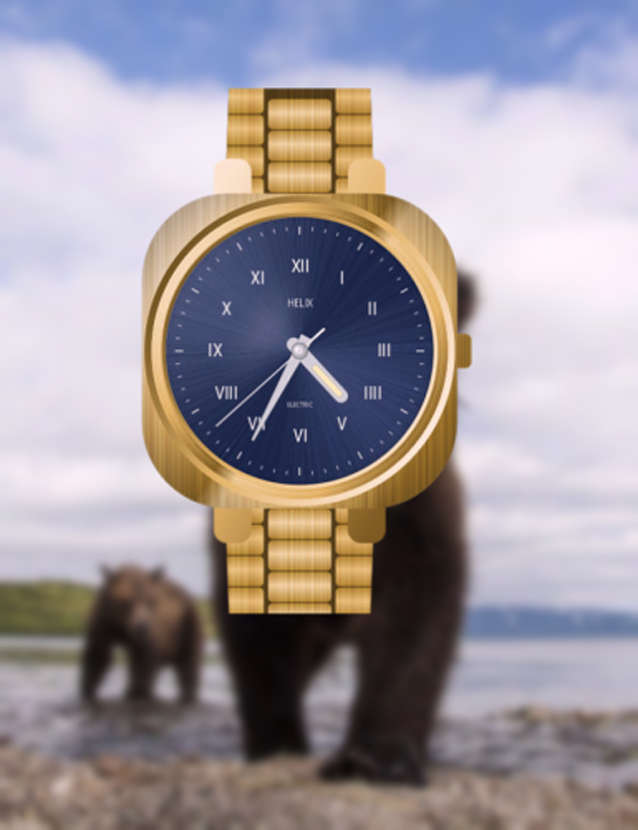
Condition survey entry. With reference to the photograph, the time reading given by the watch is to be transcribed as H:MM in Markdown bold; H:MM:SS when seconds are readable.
**4:34:38**
